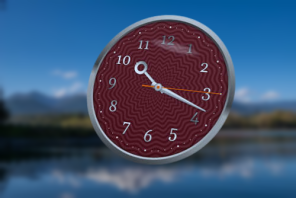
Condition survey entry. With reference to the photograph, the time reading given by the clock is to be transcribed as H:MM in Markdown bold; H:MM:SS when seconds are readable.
**10:18:15**
